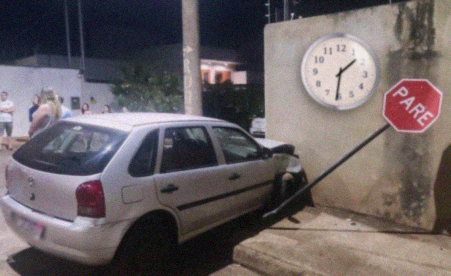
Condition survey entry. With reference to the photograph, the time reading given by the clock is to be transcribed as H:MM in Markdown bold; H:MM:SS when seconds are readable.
**1:31**
